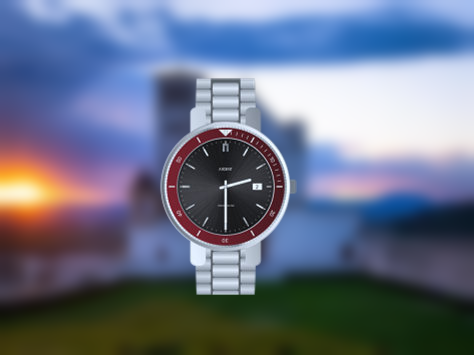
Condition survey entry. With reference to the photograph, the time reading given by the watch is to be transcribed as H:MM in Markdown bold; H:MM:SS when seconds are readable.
**2:30**
